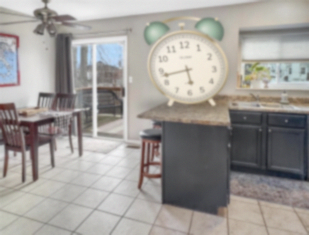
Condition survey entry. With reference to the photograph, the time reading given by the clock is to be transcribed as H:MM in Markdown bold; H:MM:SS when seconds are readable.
**5:43**
